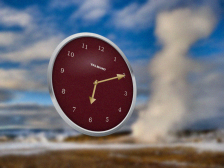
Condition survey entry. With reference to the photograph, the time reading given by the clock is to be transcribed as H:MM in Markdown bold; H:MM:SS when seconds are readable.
**6:10**
